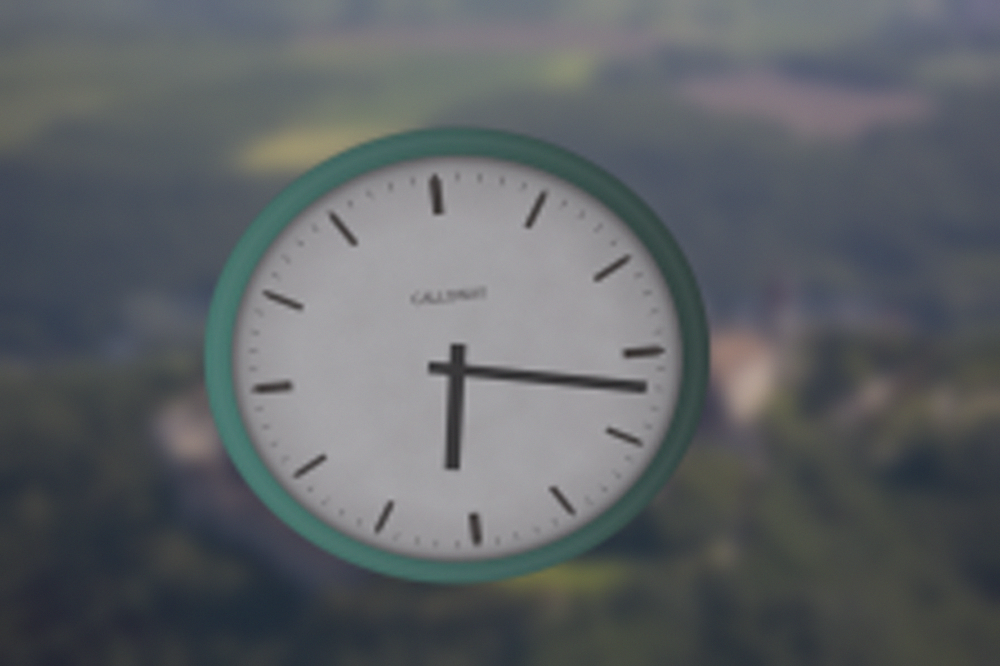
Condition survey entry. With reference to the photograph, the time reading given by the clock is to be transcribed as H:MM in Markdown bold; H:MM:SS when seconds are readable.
**6:17**
